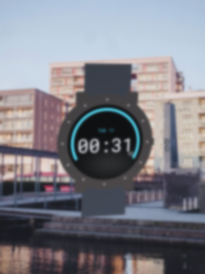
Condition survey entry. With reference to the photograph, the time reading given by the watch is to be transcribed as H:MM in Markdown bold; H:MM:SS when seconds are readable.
**0:31**
